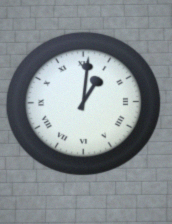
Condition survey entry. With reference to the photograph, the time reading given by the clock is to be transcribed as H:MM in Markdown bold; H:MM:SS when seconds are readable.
**1:01**
